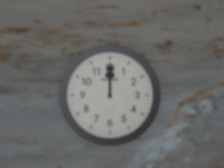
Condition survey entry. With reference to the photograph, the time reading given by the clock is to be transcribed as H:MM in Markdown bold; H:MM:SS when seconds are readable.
**12:00**
